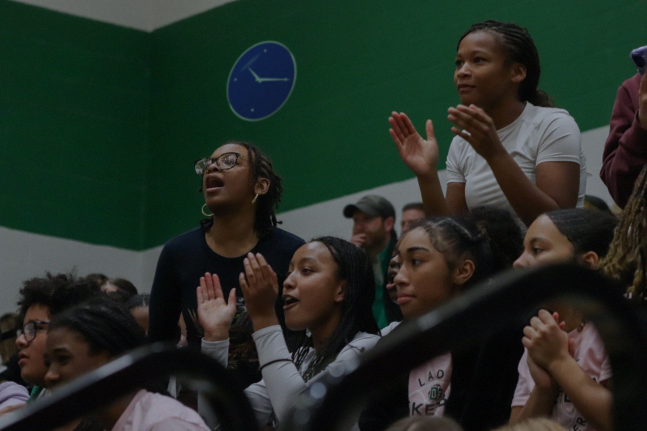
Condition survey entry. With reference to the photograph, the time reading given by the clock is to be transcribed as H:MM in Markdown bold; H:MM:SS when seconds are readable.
**10:15**
